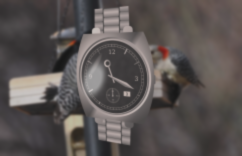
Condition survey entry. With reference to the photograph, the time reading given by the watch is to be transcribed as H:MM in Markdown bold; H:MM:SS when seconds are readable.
**11:19**
